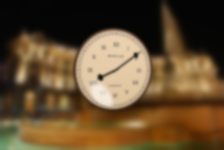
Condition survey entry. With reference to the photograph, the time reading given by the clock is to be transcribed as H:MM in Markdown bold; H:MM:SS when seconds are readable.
**8:09**
